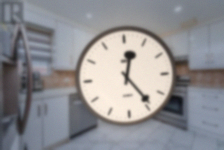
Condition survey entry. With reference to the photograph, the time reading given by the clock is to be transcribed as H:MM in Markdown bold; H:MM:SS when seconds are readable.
**12:24**
